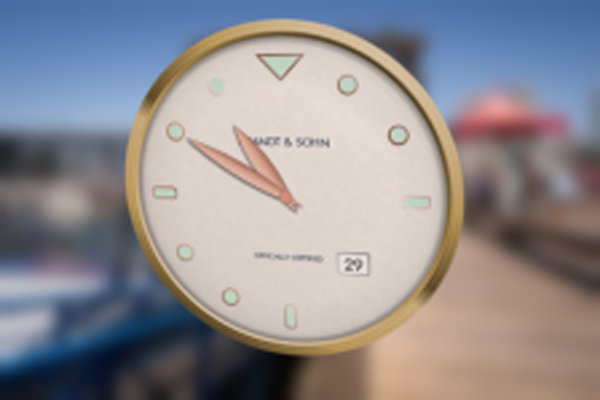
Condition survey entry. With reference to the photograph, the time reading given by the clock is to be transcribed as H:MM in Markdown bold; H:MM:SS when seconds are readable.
**10:50**
